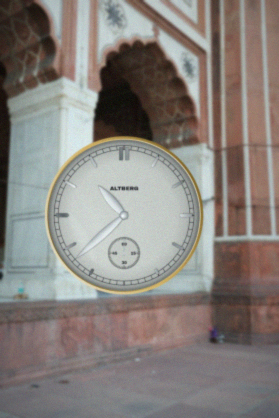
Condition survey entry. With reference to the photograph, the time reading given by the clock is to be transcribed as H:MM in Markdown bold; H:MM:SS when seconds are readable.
**10:38**
